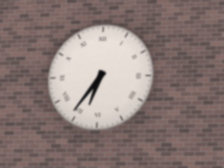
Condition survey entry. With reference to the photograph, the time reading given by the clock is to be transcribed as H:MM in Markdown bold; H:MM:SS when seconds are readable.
**6:36**
